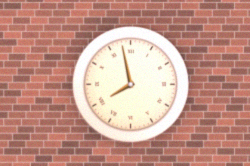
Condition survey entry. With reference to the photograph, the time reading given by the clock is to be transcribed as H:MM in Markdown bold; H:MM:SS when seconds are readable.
**7:58**
